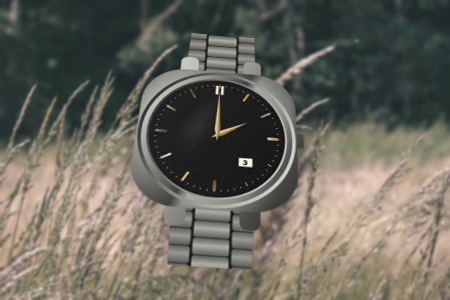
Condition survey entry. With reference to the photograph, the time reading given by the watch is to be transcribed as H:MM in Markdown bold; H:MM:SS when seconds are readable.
**2:00**
